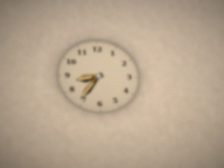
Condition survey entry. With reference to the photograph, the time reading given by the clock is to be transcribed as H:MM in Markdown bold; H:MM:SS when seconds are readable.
**8:36**
